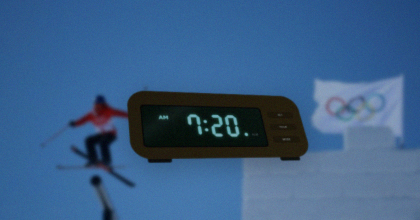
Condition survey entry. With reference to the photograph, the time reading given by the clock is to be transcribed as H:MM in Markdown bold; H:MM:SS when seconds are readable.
**7:20**
